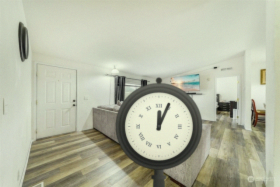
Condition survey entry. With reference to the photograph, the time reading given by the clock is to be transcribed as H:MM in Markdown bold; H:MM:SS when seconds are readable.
**12:04**
